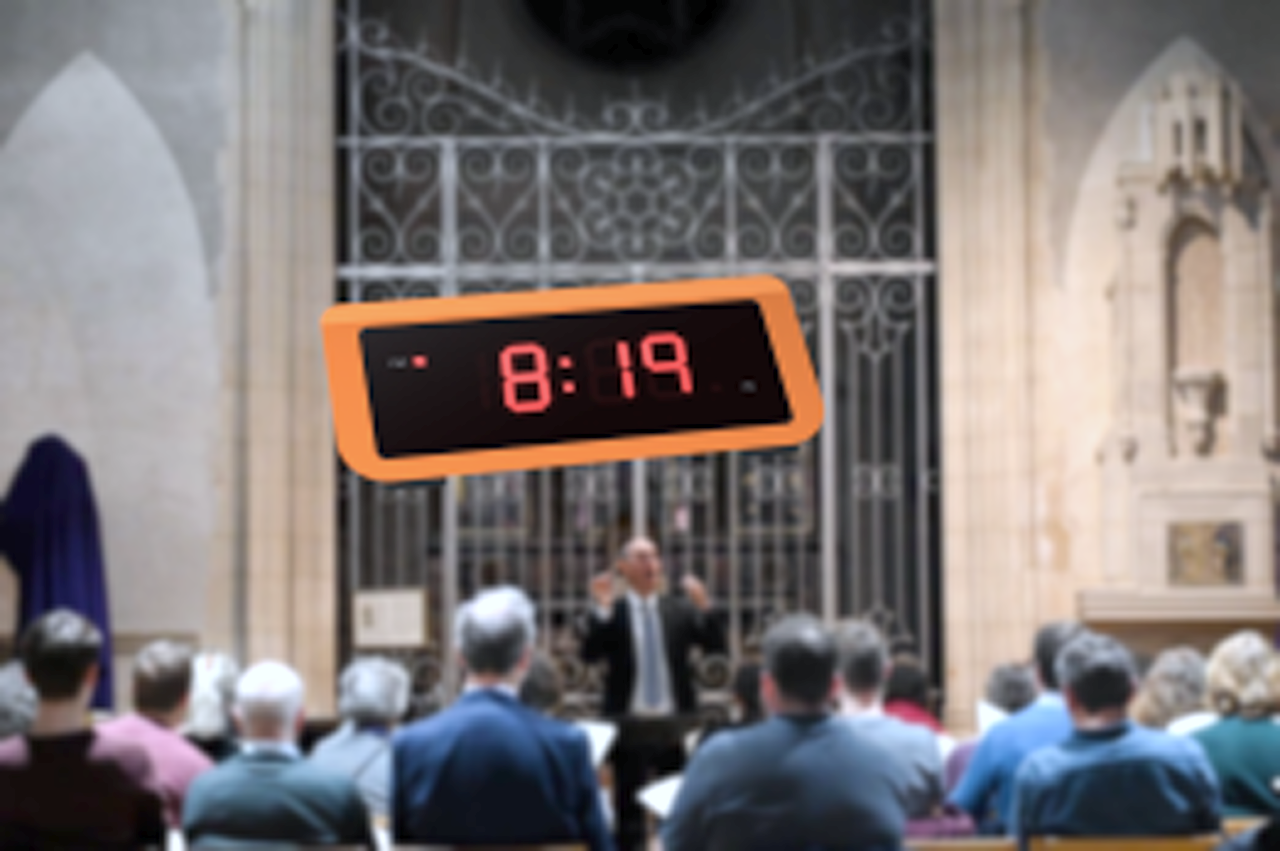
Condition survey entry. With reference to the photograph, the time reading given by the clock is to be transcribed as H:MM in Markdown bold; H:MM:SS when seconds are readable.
**8:19**
